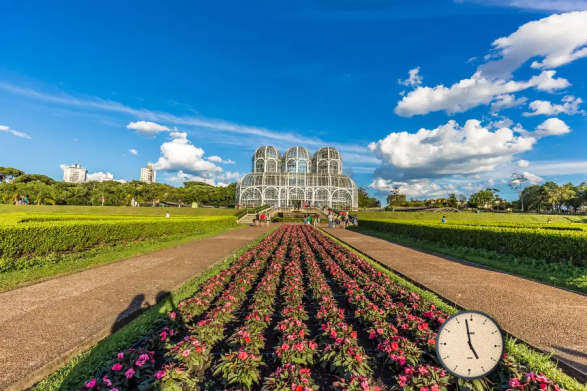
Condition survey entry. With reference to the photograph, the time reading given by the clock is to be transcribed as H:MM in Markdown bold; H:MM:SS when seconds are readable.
**4:58**
